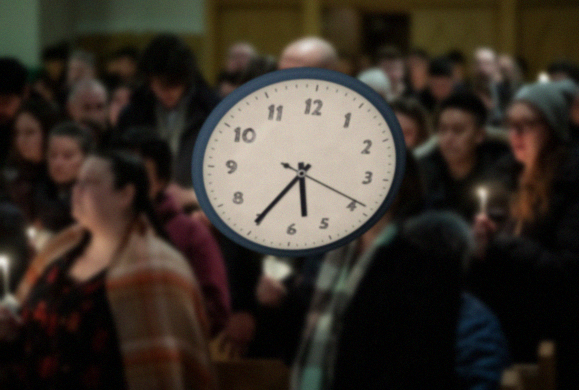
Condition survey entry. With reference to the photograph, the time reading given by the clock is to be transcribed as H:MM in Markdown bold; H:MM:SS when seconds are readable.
**5:35:19**
